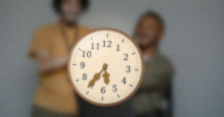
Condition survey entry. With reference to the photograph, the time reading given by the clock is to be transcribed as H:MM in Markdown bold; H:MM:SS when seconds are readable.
**5:36**
